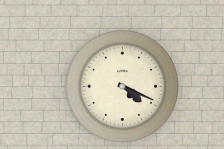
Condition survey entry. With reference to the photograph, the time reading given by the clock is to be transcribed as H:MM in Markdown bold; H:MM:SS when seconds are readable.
**4:19**
